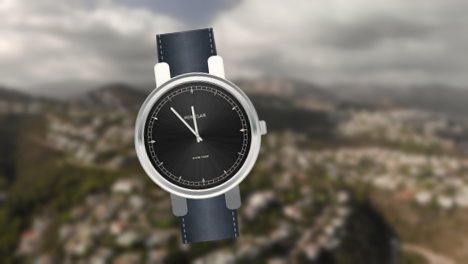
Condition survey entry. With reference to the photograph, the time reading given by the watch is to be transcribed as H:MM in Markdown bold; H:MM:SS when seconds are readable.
**11:54**
